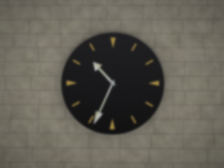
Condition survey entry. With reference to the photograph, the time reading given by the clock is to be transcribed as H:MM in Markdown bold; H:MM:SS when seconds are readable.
**10:34**
